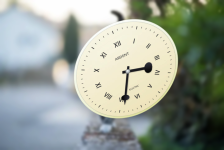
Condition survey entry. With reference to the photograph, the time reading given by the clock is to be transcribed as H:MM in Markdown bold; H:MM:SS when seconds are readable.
**3:34**
